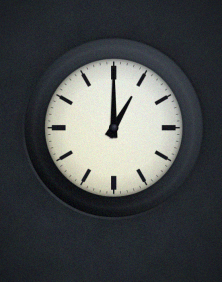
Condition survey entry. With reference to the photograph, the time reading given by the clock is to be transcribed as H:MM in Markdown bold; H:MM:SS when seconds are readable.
**1:00**
